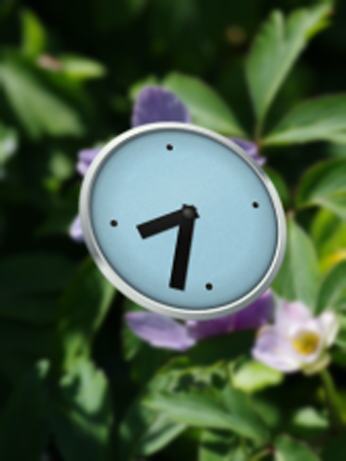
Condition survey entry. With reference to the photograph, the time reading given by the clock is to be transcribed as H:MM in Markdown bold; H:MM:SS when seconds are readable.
**8:34**
